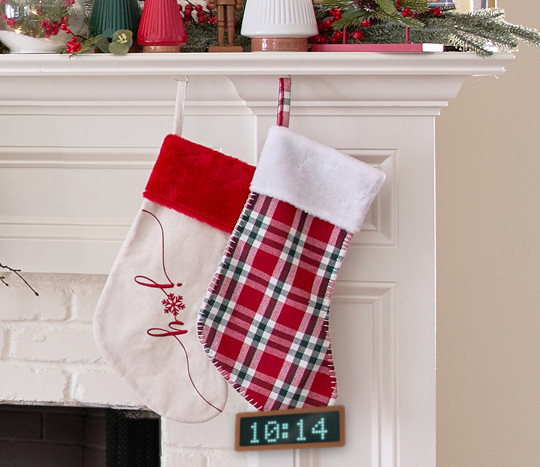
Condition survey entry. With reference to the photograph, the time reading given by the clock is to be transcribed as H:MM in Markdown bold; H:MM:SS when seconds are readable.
**10:14**
